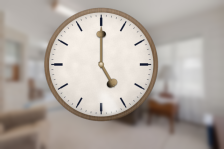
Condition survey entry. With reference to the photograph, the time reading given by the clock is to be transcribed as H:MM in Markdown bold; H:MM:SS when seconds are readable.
**5:00**
